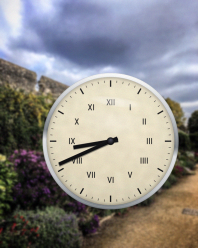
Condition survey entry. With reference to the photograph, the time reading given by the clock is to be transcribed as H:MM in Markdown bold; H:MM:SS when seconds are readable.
**8:41**
